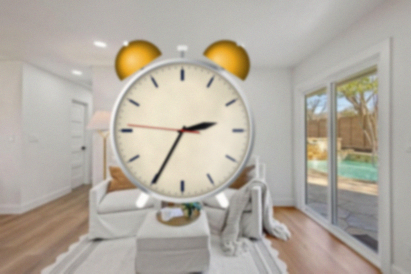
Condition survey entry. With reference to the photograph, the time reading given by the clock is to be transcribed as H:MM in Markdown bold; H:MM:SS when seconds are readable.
**2:34:46**
